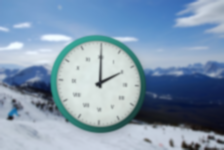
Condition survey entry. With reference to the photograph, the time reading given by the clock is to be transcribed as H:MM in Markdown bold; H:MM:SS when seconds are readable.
**2:00**
